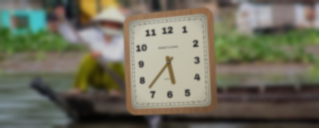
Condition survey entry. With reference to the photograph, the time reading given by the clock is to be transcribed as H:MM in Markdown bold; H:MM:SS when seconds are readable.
**5:37**
